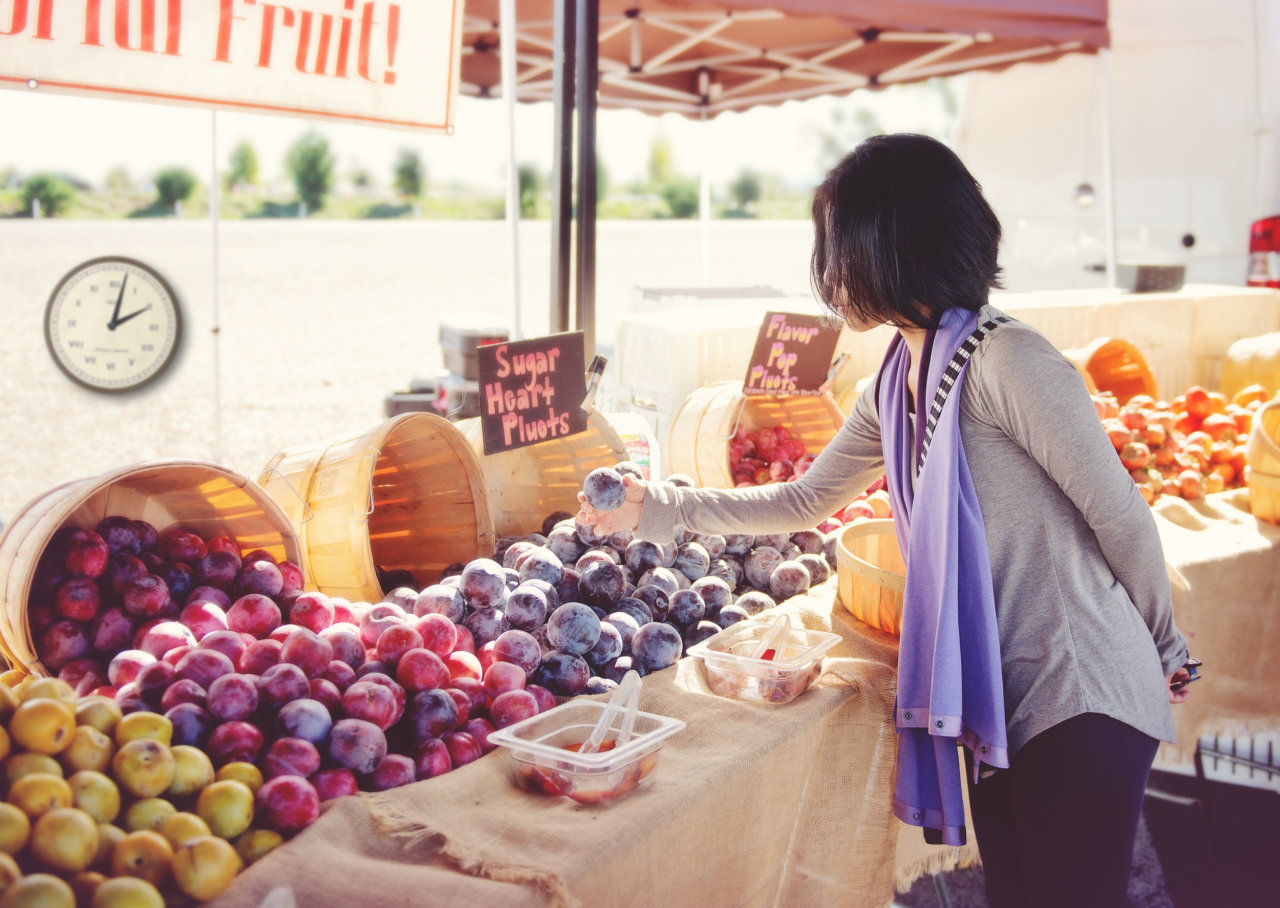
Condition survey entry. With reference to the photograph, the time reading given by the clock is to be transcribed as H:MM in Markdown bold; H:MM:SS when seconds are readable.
**2:02**
